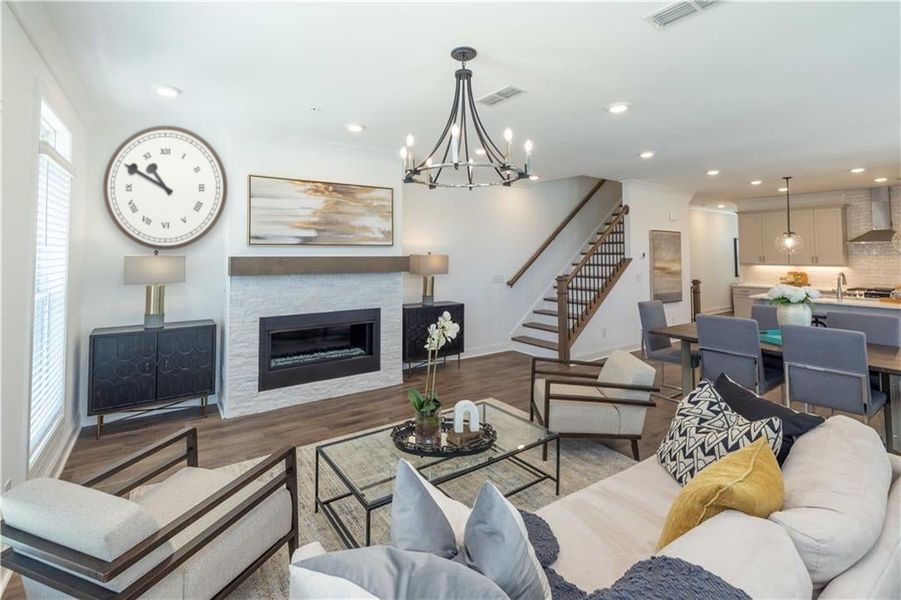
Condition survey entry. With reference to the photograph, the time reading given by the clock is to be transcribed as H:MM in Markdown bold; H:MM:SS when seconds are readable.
**10:50**
